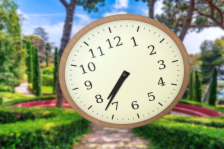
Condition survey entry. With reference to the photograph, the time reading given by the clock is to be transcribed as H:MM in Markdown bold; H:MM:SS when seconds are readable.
**7:37**
